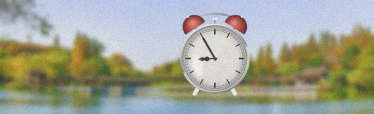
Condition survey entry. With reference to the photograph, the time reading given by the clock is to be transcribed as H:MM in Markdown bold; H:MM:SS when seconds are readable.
**8:55**
